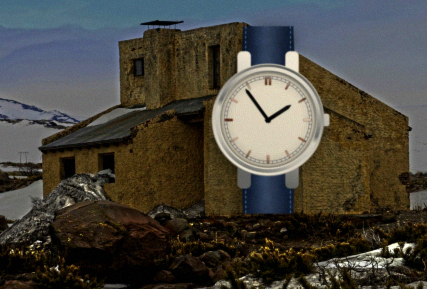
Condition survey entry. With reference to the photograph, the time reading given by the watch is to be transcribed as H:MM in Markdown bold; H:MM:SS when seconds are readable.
**1:54**
